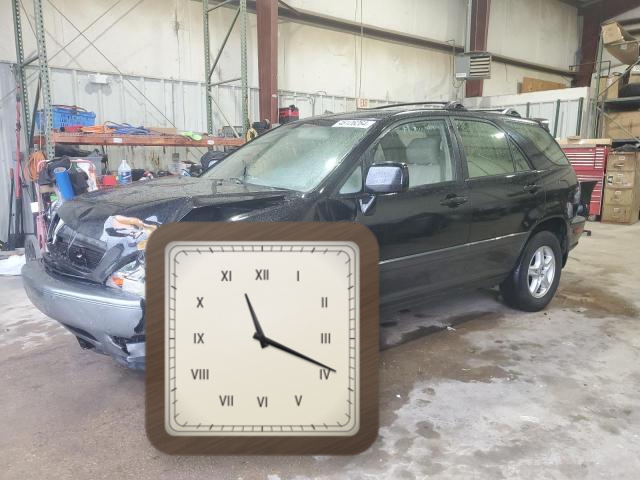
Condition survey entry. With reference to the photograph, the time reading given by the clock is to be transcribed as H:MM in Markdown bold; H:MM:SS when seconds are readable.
**11:19**
